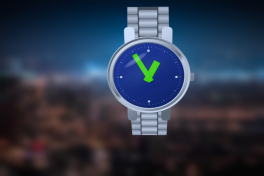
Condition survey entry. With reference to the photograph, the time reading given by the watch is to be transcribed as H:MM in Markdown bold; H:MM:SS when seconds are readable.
**12:55**
